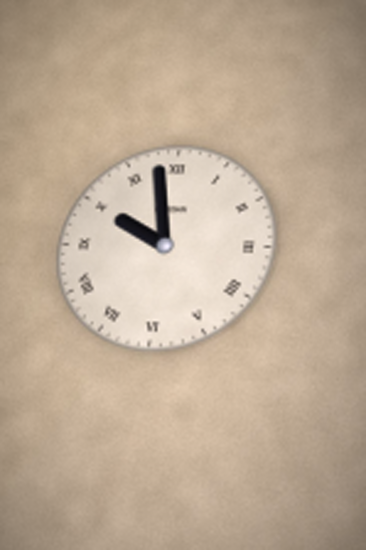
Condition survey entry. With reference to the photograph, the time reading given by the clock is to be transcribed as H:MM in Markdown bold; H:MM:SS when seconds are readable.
**9:58**
